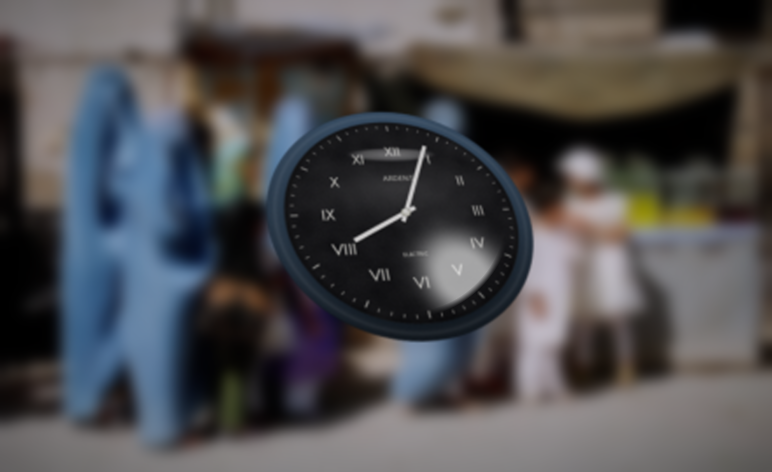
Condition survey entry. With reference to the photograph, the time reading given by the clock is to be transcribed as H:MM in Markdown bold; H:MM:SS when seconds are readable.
**8:04**
